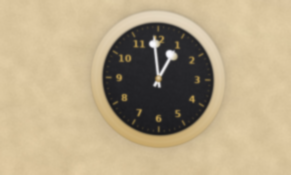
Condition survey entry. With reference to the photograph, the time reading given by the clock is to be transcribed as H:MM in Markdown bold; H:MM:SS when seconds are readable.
**12:59**
